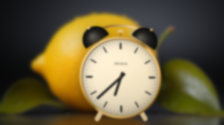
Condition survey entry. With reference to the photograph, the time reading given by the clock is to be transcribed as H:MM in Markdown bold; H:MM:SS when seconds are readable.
**6:38**
